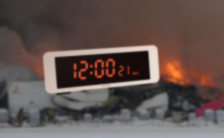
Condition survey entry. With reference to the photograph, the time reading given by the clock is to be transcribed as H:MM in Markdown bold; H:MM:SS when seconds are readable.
**12:00**
